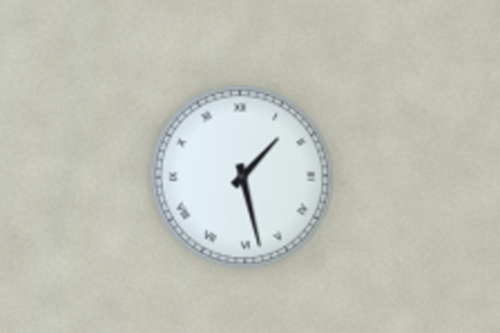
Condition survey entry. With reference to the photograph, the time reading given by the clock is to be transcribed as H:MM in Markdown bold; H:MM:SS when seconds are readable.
**1:28**
